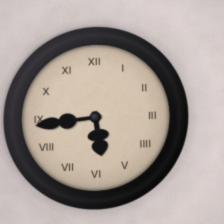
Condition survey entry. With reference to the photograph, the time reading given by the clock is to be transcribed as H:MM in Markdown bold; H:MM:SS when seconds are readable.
**5:44**
